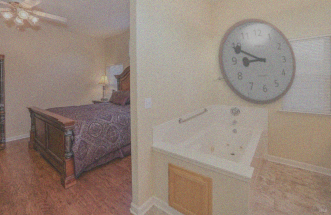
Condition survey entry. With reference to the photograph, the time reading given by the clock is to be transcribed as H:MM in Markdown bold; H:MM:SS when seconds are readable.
**8:49**
